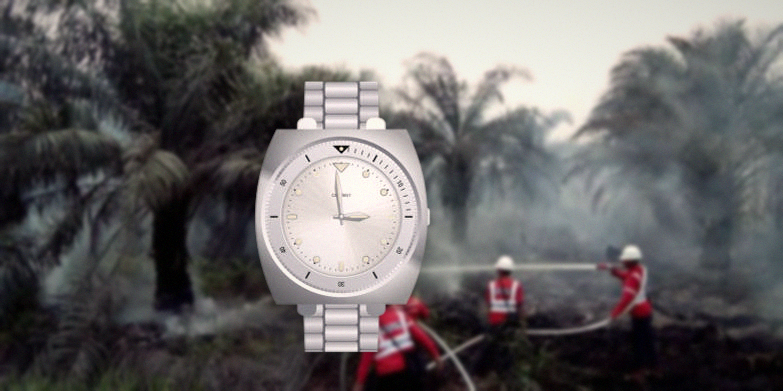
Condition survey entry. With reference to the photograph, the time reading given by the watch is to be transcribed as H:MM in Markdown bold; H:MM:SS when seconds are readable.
**2:59**
